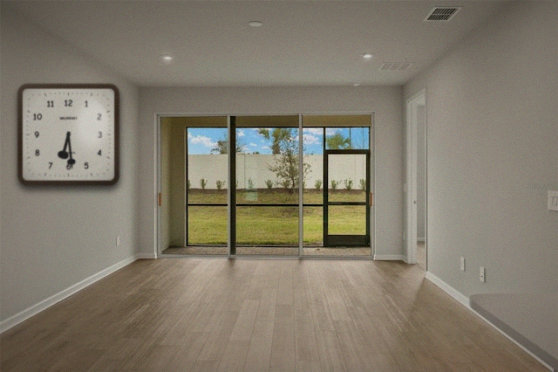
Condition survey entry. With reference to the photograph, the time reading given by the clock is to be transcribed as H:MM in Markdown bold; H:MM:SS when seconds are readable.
**6:29**
